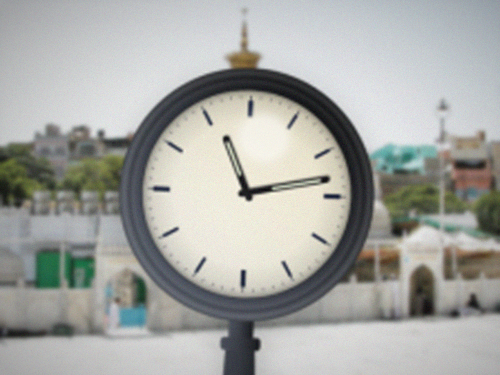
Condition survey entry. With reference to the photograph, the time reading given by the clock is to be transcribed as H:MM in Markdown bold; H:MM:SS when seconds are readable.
**11:13**
